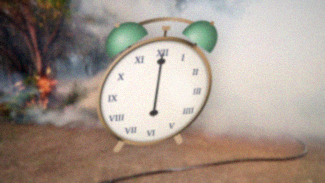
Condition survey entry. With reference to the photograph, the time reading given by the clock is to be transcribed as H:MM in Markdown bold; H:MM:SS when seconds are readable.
**6:00**
